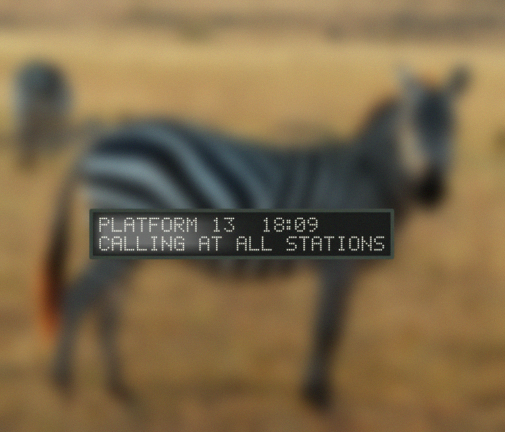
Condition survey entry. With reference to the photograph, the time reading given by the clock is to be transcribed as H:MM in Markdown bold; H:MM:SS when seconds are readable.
**18:09**
